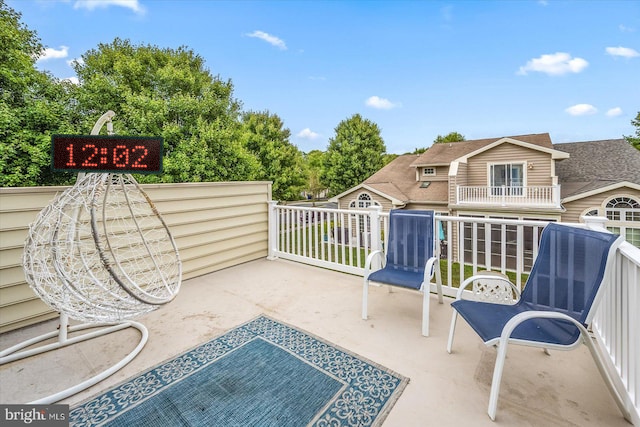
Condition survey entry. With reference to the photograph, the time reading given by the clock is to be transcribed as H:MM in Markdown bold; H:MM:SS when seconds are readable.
**12:02**
